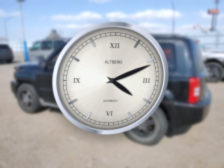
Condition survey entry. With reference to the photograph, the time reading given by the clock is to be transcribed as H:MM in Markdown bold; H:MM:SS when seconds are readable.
**4:11**
